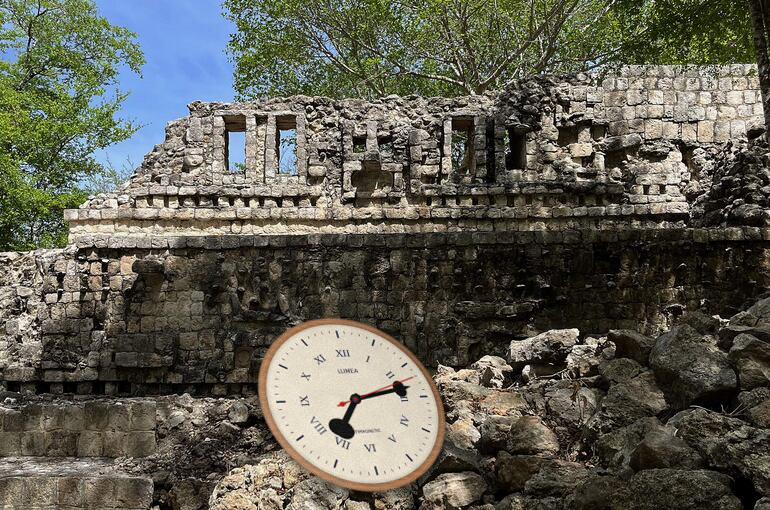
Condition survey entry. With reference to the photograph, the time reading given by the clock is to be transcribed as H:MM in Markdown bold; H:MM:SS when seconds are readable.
**7:13:12**
